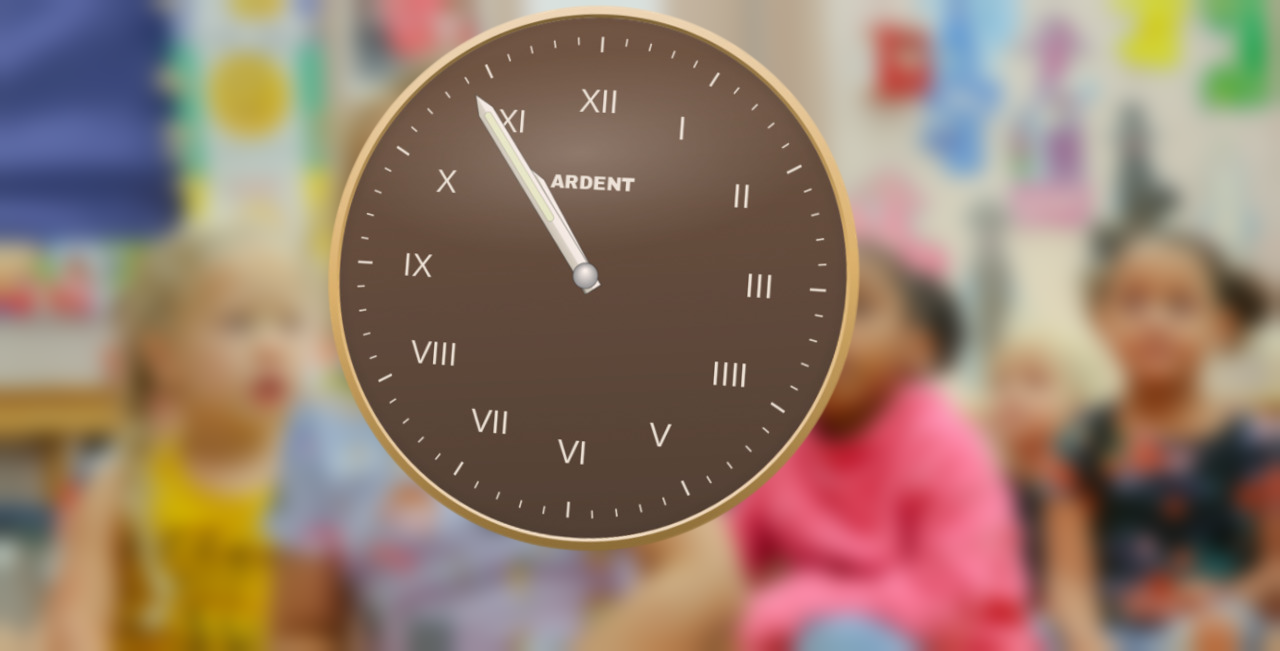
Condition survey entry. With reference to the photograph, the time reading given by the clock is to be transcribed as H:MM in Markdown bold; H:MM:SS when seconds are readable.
**10:54**
